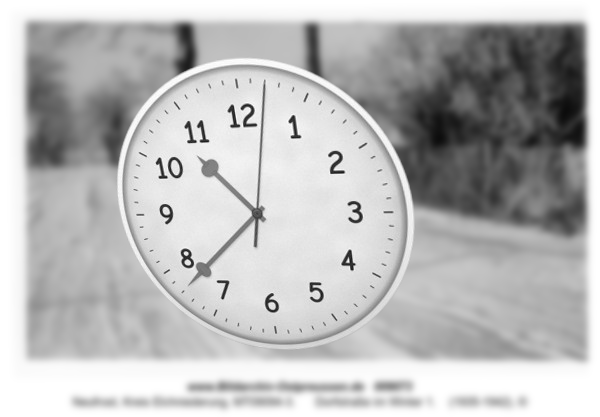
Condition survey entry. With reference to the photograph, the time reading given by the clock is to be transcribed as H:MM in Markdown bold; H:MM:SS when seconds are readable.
**10:38:02**
